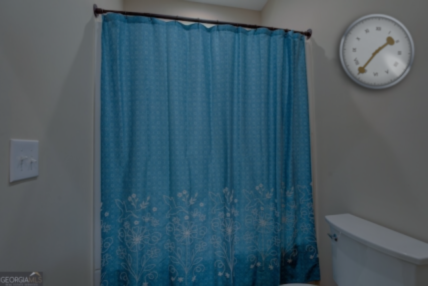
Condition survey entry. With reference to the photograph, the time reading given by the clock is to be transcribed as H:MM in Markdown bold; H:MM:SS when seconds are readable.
**1:36**
